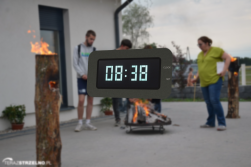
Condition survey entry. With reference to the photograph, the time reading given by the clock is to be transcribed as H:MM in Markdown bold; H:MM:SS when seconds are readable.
**8:38**
